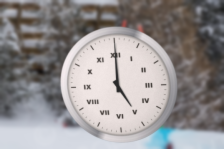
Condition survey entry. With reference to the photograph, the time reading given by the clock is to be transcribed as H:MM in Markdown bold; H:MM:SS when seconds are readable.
**5:00**
